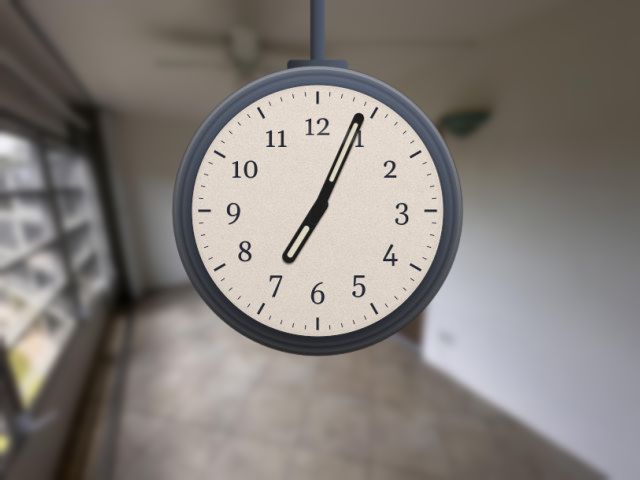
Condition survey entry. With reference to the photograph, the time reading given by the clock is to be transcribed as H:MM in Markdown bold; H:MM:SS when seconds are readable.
**7:04**
